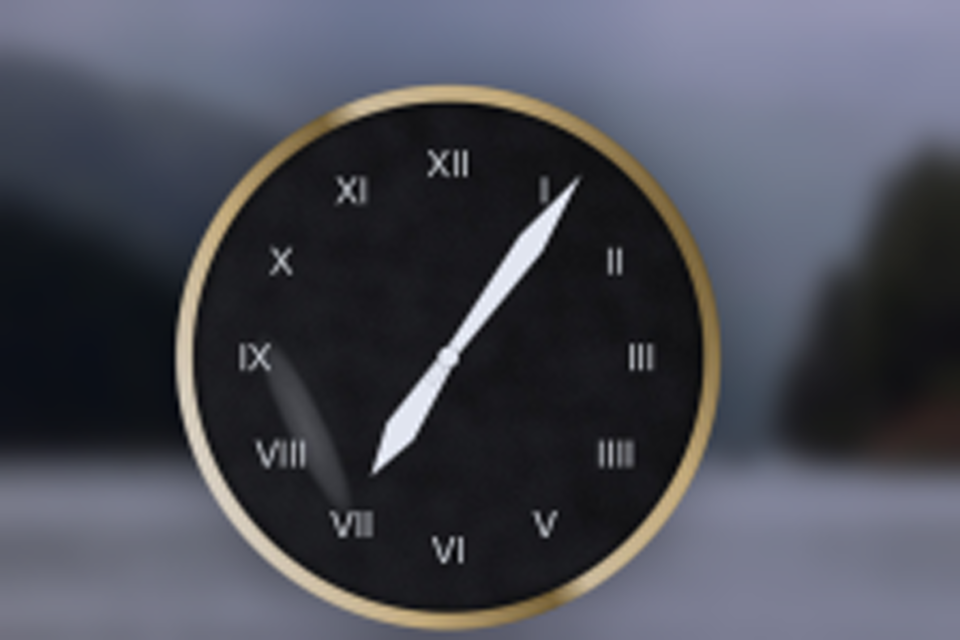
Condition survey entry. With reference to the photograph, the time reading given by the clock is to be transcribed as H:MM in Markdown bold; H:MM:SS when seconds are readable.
**7:06**
